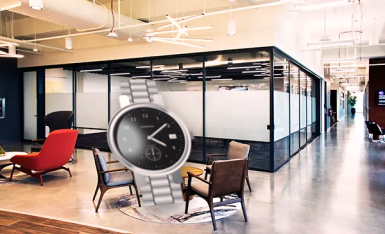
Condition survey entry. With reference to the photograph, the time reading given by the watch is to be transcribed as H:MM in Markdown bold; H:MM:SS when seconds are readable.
**4:09**
